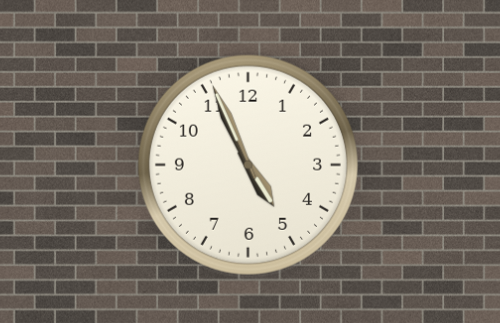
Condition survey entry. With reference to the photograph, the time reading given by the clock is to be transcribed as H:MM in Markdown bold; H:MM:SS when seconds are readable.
**4:56**
